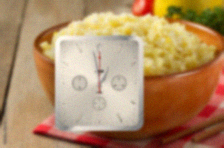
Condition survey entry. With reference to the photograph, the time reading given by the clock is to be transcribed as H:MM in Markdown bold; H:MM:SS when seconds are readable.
**12:58**
